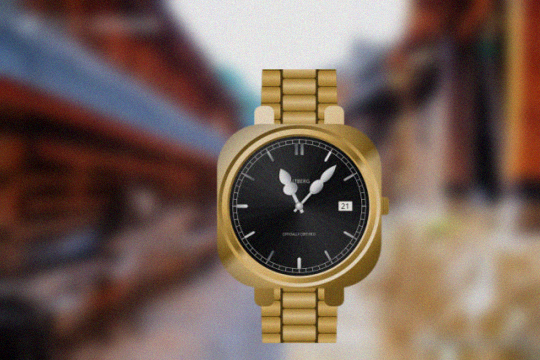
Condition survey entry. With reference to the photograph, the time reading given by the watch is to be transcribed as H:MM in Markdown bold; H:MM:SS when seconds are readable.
**11:07**
